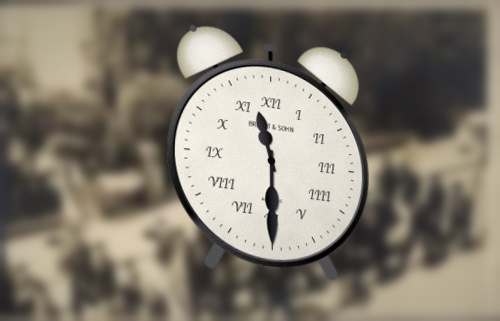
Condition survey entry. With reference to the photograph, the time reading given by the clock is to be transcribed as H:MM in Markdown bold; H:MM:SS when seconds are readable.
**11:30**
